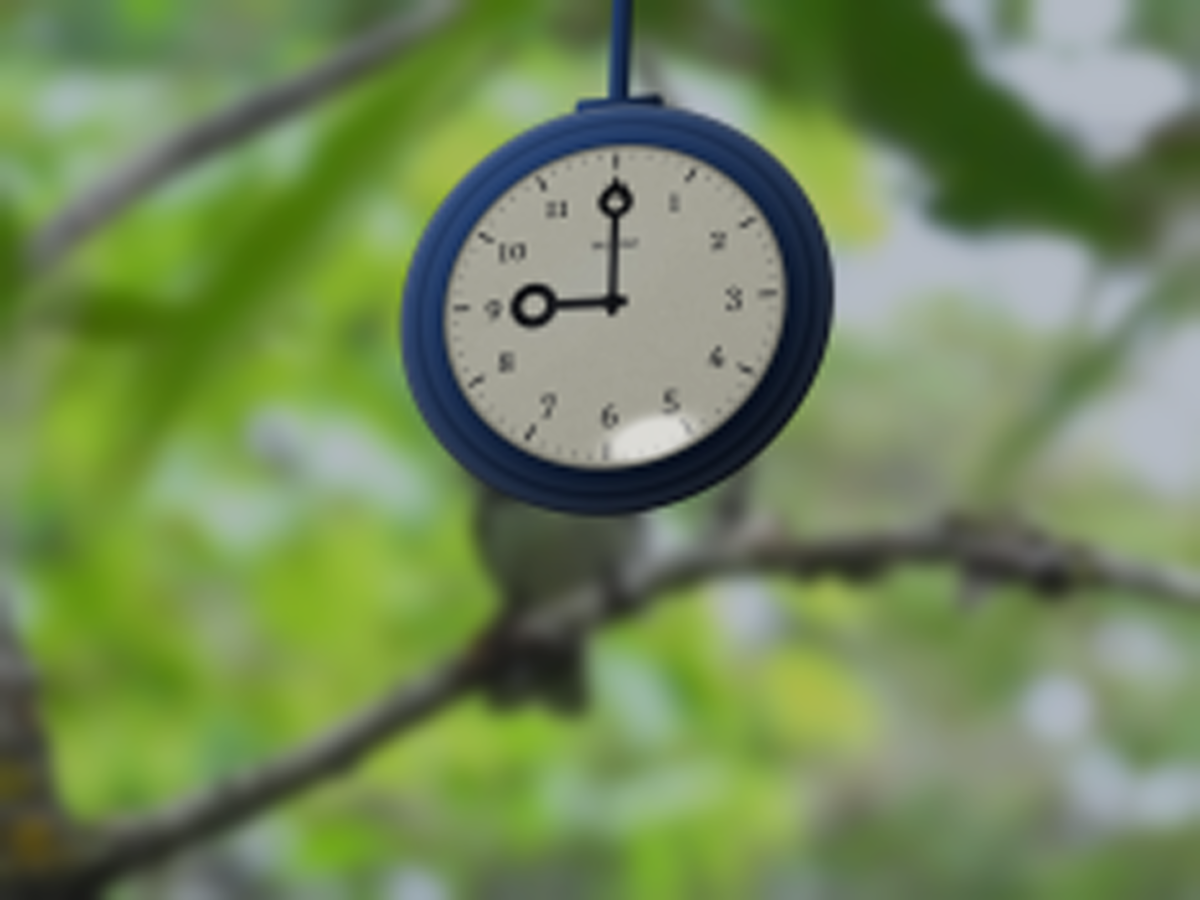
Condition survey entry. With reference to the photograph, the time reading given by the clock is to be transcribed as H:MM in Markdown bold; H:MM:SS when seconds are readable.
**9:00**
